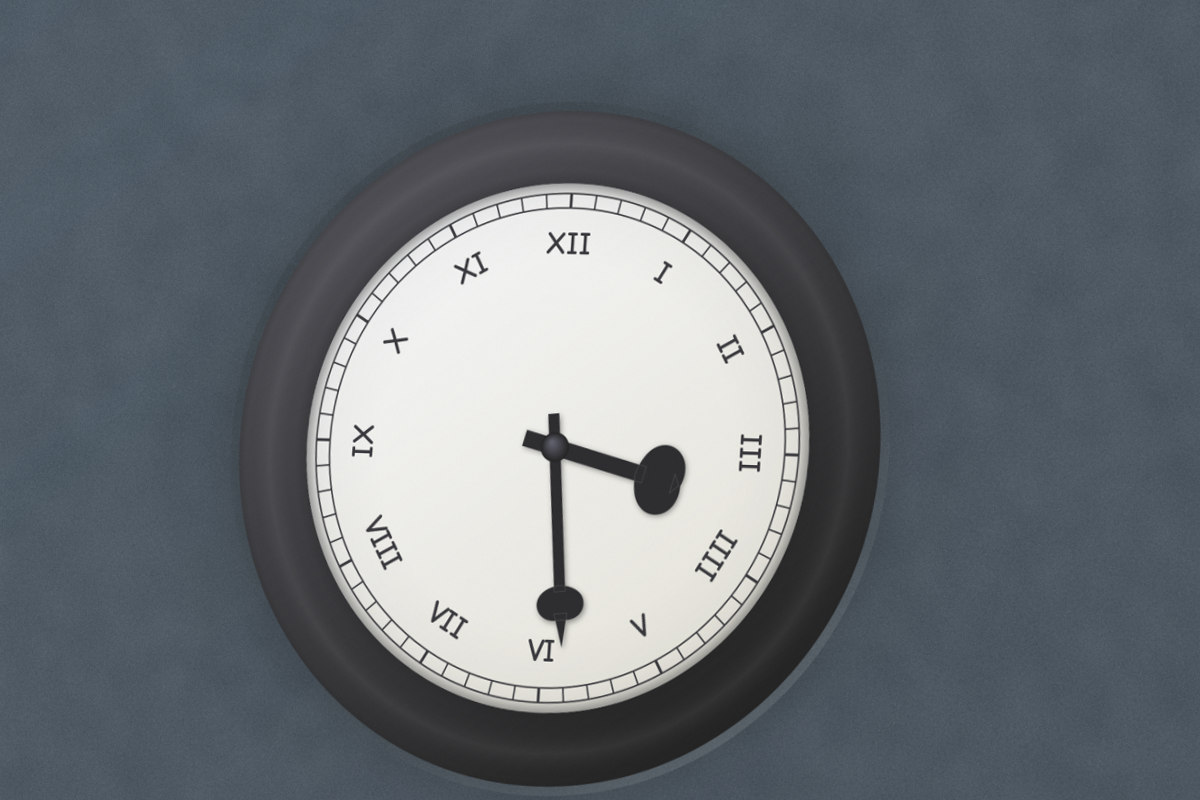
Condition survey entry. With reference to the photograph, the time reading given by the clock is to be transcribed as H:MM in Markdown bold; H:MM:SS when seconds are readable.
**3:29**
